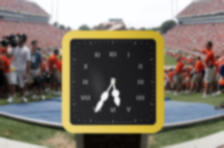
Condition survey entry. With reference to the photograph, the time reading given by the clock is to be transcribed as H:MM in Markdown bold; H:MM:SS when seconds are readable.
**5:35**
